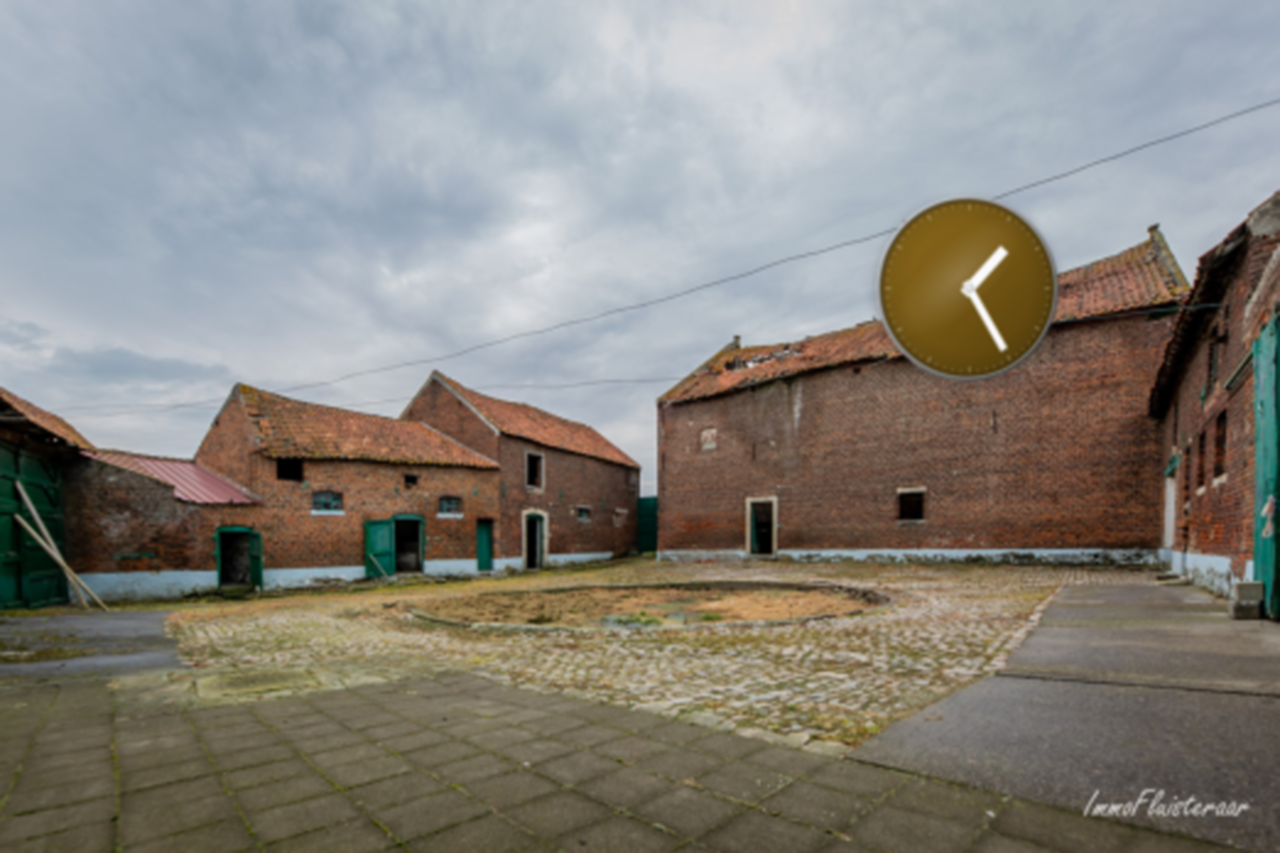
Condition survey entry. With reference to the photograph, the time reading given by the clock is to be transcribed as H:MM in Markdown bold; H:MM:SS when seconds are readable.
**1:25**
